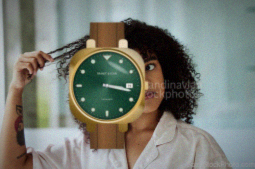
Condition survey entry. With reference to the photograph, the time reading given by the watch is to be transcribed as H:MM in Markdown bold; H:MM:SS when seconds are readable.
**3:17**
